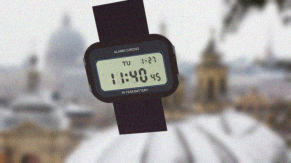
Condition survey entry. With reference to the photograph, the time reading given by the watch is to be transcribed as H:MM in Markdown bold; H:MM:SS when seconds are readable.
**11:40:45**
